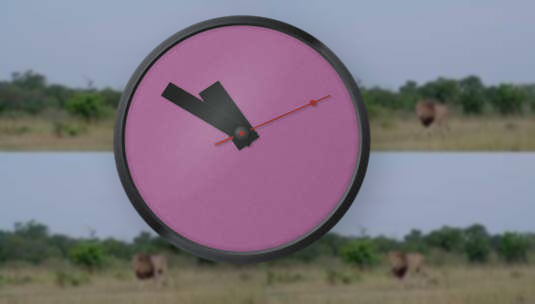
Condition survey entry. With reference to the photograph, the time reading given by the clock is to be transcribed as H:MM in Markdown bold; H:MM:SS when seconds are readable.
**10:50:11**
